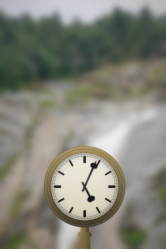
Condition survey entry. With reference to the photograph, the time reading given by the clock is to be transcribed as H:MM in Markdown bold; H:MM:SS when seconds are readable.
**5:04**
